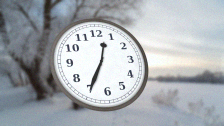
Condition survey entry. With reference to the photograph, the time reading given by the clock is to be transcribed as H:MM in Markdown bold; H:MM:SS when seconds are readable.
**12:35**
